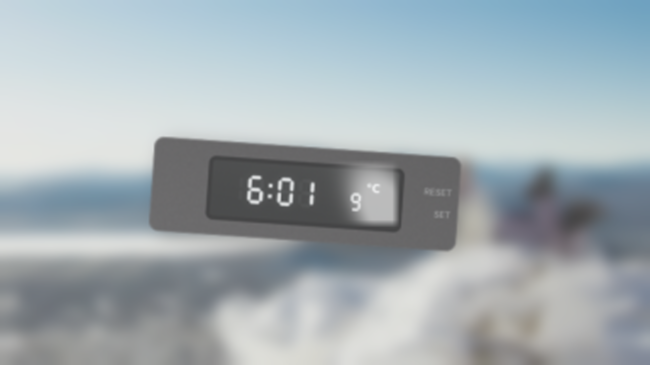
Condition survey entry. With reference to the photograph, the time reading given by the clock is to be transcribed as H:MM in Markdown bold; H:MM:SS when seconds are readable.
**6:01**
